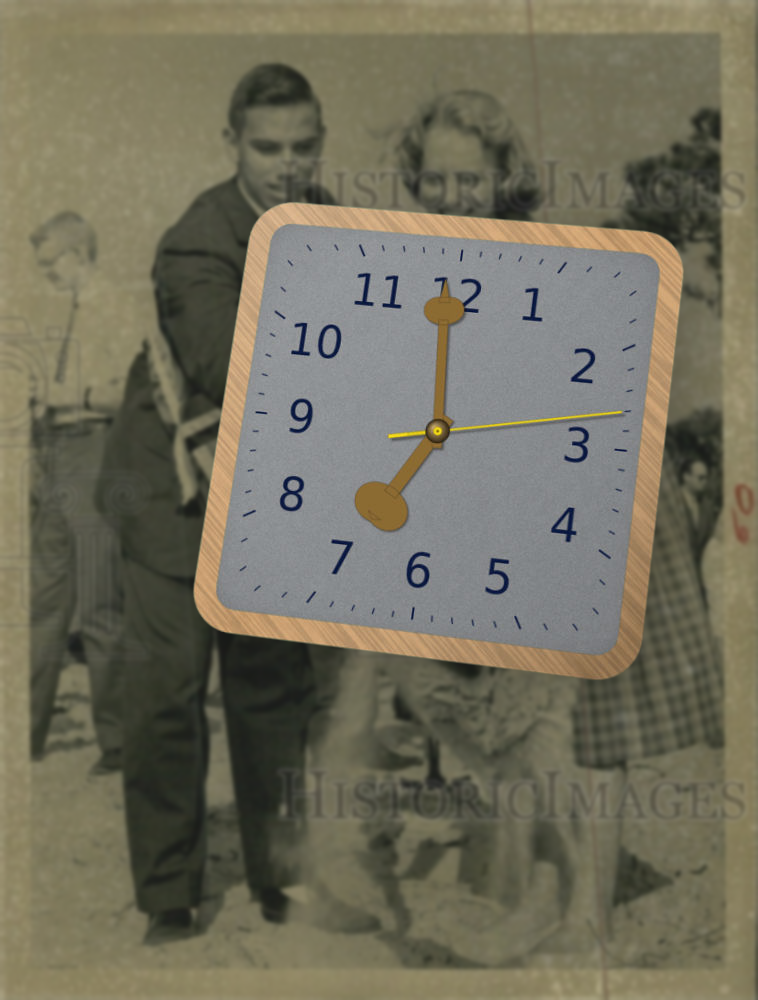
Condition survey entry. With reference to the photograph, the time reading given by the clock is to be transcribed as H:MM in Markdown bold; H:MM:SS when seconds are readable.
**6:59:13**
